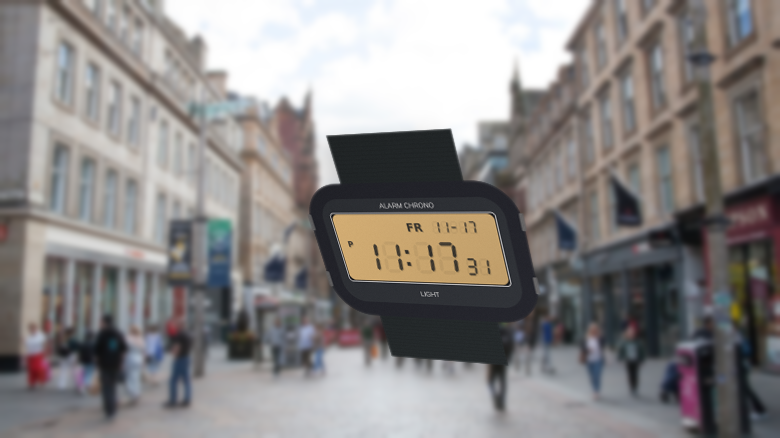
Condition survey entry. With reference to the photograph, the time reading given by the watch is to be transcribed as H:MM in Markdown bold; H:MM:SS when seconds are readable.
**11:17:31**
